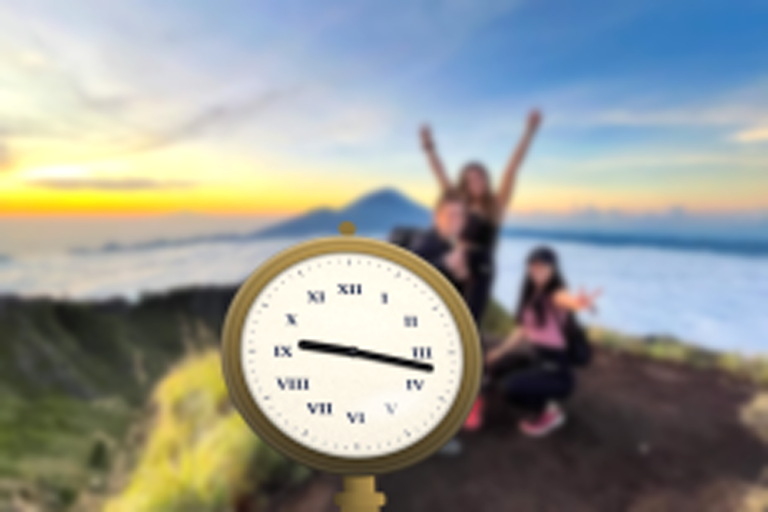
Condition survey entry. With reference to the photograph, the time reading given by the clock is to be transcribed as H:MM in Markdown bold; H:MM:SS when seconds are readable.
**9:17**
